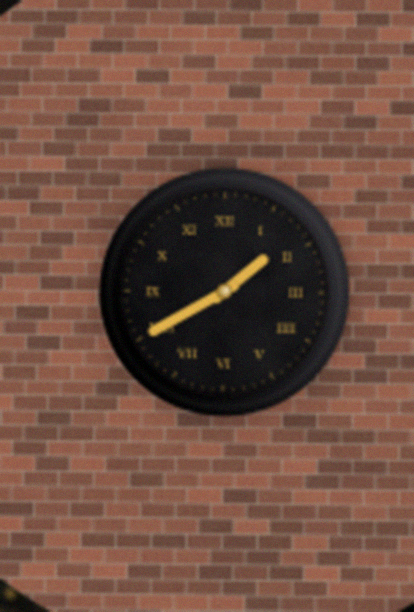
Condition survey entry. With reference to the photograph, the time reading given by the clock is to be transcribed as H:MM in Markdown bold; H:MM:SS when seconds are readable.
**1:40**
